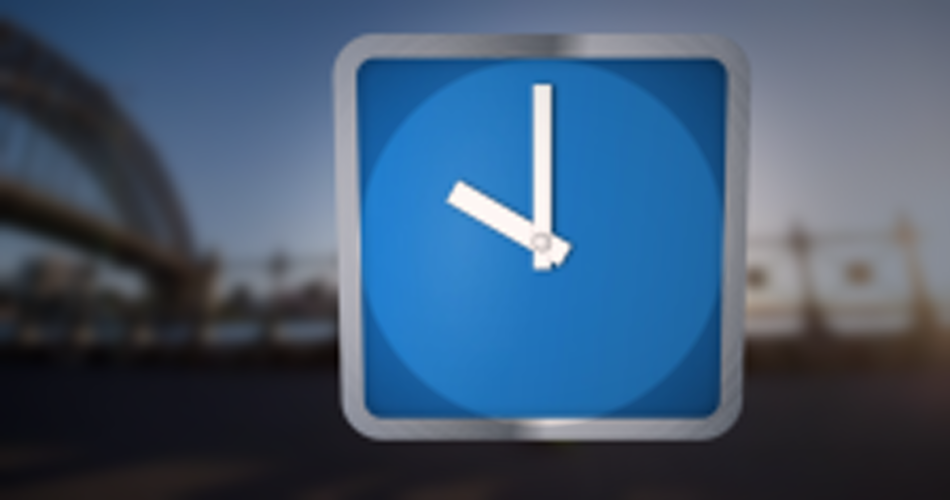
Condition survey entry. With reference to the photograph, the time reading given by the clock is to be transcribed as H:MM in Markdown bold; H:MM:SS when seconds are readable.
**10:00**
